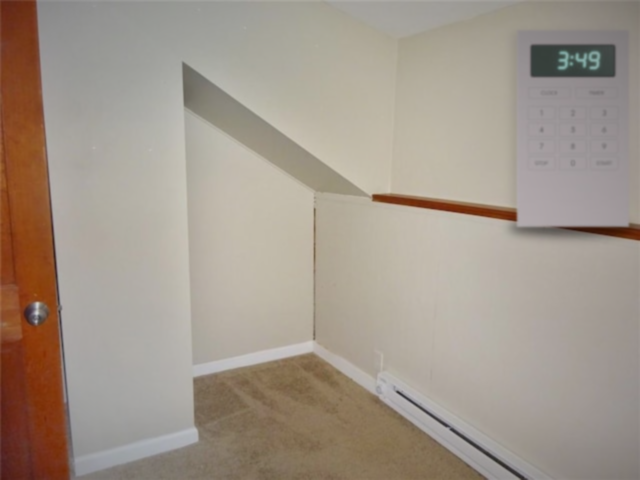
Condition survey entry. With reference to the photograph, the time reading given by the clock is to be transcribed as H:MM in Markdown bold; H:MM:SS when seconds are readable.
**3:49**
